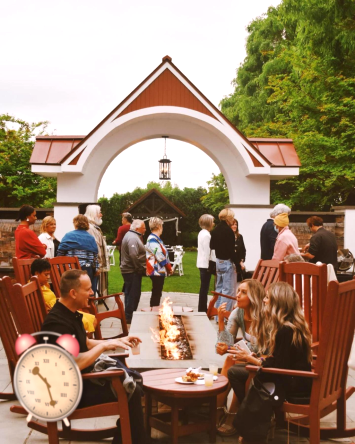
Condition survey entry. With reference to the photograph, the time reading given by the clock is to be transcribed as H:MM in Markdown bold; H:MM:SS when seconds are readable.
**10:27**
